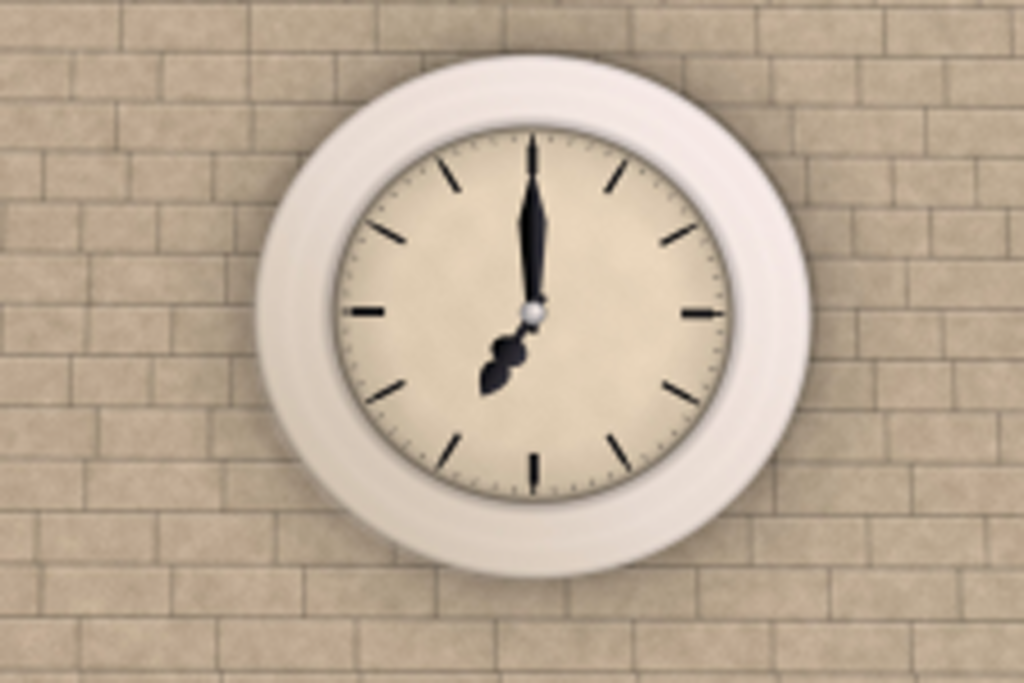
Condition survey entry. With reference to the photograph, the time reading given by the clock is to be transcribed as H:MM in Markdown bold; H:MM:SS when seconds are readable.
**7:00**
